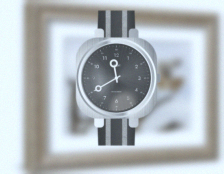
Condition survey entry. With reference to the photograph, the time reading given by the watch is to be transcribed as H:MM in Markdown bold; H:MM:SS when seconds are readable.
**11:40**
